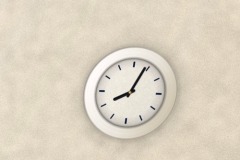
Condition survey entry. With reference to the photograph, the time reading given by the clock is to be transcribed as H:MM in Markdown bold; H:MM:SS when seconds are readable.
**8:04**
